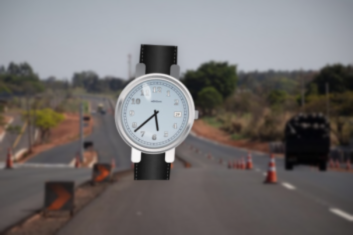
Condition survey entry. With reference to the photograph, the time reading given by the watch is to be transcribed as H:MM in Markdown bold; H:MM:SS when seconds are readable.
**5:38**
